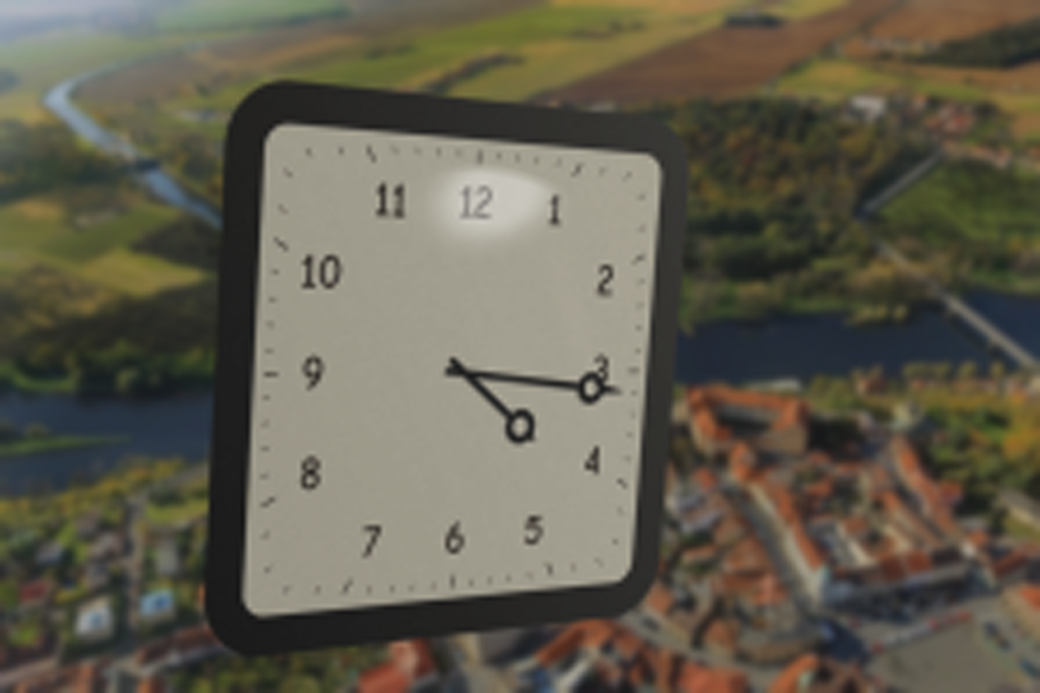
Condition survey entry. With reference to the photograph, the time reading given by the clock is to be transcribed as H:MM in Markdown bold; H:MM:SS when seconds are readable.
**4:16**
